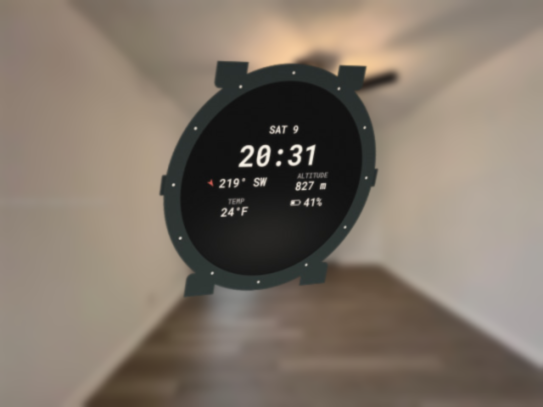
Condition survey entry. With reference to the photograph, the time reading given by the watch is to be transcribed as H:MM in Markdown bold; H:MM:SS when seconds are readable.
**20:31**
